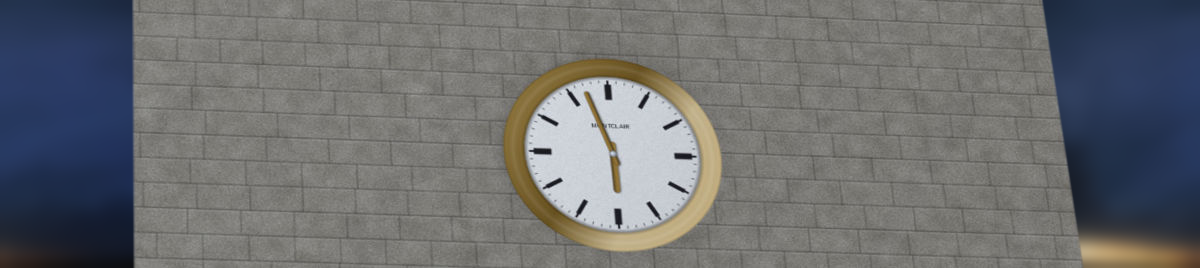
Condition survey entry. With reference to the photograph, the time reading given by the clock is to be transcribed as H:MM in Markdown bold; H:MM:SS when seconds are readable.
**5:57**
